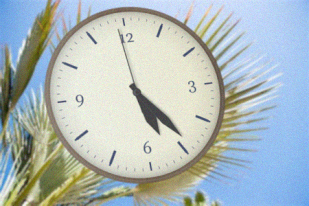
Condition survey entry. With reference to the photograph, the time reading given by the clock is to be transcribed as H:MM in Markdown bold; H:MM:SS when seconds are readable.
**5:23:59**
